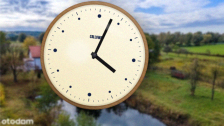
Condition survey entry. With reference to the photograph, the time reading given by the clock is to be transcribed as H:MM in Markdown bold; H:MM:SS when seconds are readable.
**4:03**
